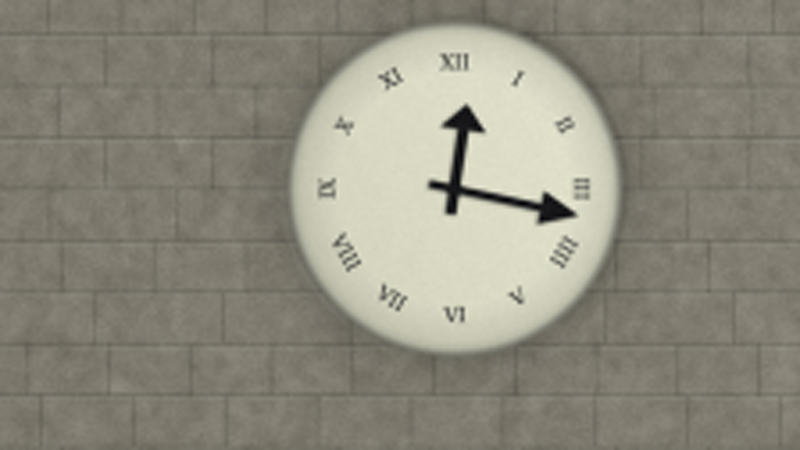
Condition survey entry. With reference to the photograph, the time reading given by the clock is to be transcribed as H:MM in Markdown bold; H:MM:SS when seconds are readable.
**12:17**
